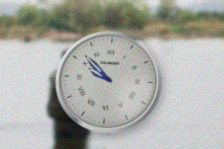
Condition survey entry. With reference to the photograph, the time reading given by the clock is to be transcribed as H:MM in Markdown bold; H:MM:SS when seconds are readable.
**9:52**
